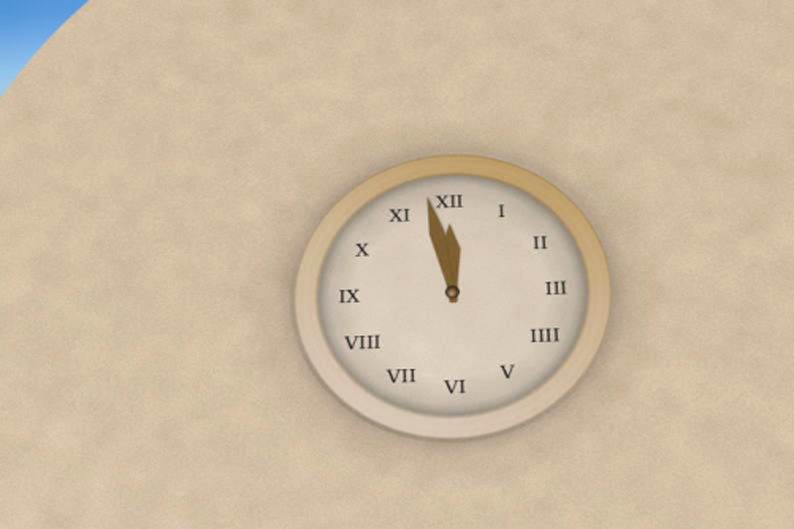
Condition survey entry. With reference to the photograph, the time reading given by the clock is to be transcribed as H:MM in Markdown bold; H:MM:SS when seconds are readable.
**11:58**
